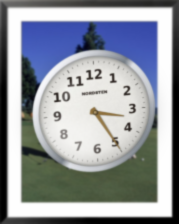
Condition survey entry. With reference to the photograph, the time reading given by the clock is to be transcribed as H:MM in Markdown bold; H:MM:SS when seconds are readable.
**3:25**
